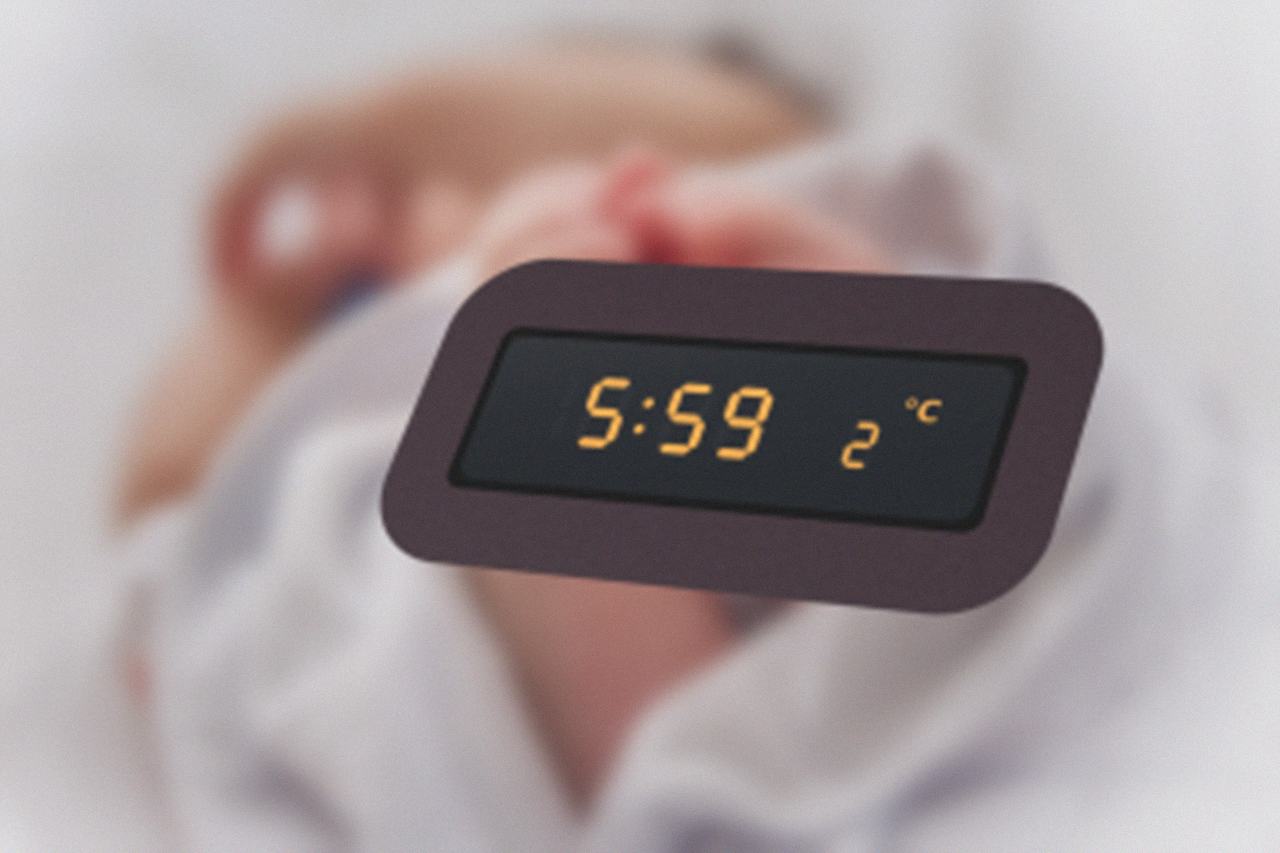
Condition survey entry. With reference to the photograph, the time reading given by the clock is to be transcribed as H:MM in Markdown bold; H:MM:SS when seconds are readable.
**5:59**
